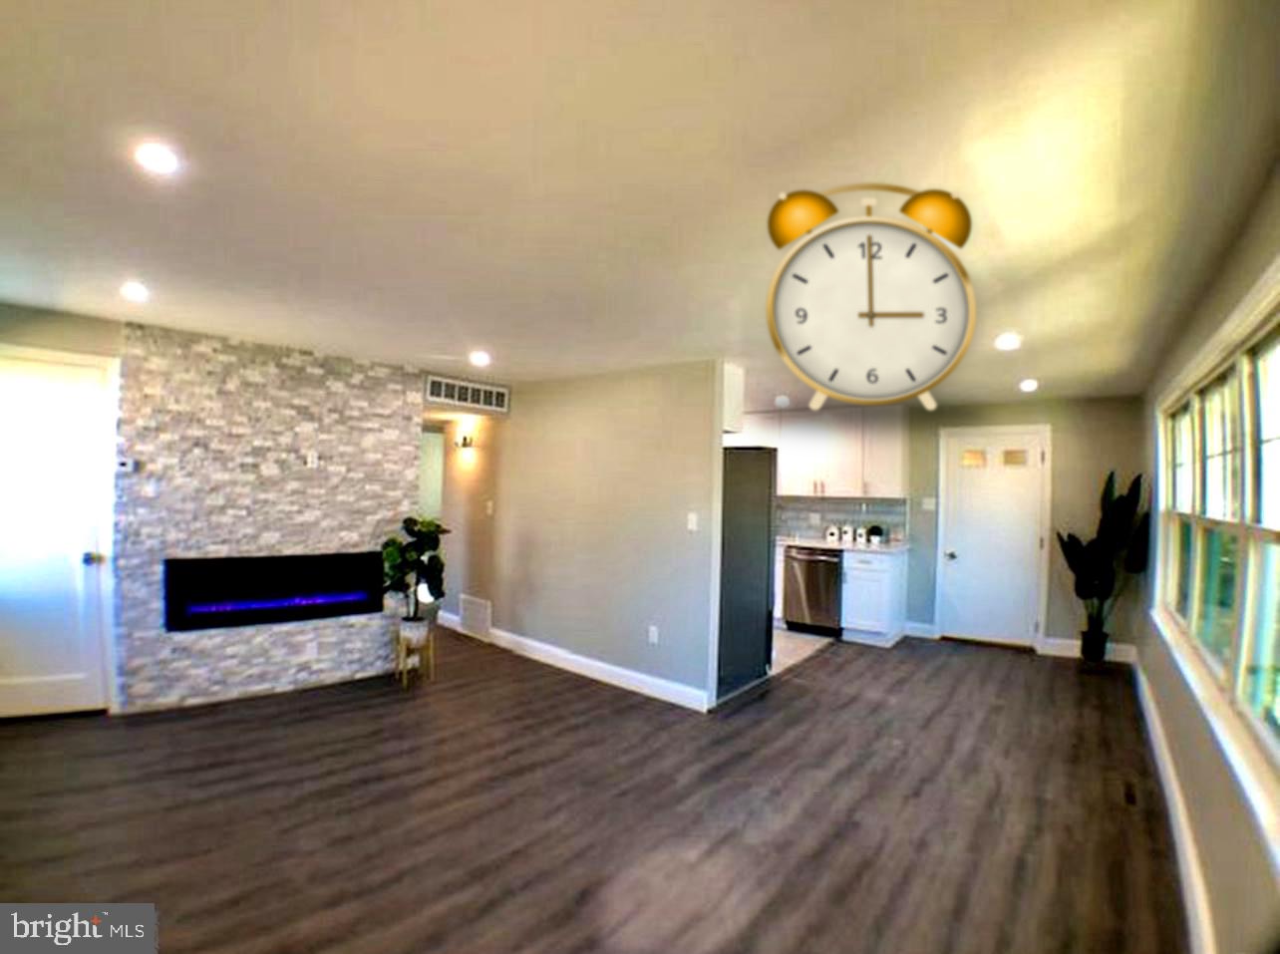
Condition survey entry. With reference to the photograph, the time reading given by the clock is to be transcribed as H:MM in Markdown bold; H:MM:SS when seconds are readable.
**3:00**
